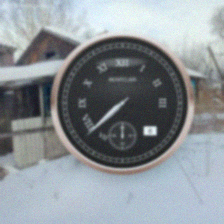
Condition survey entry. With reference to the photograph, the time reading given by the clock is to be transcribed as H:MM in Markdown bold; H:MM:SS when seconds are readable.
**7:38**
